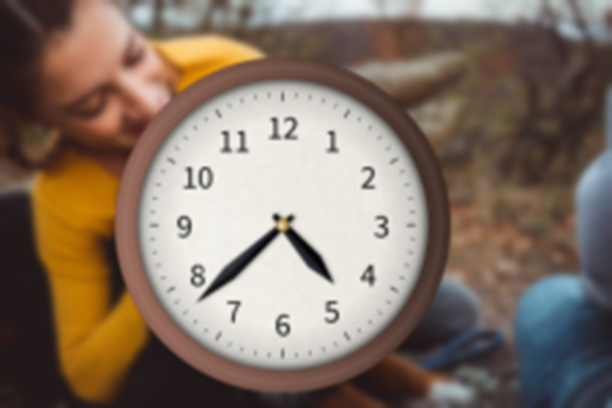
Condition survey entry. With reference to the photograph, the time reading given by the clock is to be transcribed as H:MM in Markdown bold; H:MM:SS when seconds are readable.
**4:38**
